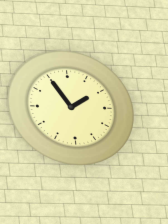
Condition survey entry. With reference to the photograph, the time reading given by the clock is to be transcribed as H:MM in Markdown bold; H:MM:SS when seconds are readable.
**1:55**
